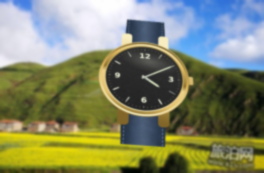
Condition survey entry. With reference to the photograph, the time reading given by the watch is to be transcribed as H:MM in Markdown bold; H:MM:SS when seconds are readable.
**4:10**
